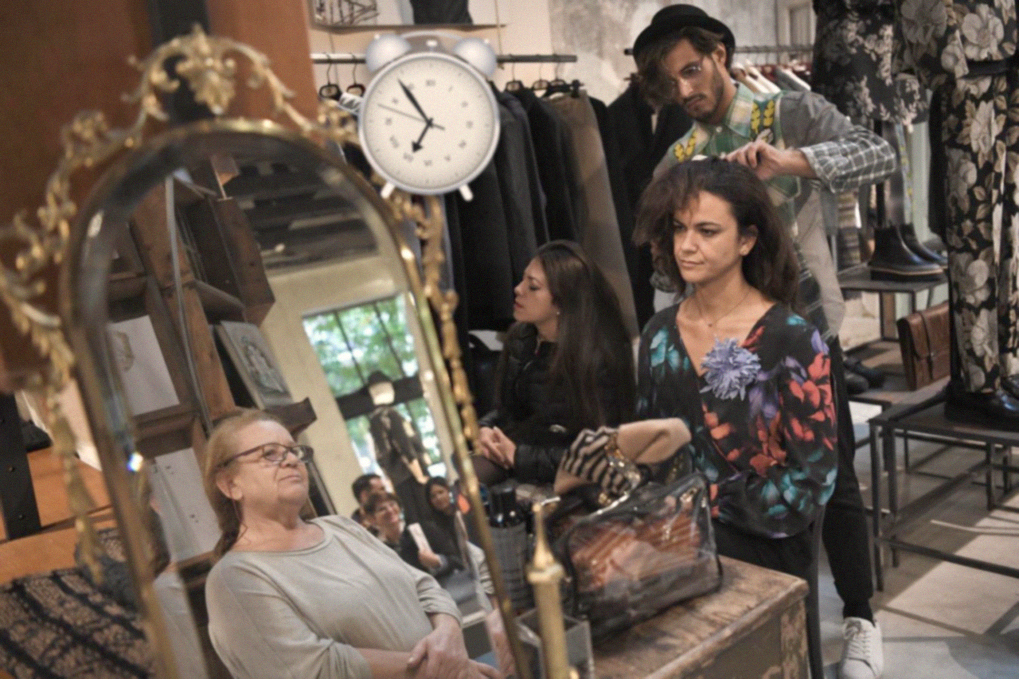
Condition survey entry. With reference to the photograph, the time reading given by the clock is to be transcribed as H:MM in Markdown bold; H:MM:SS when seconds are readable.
**6:53:48**
